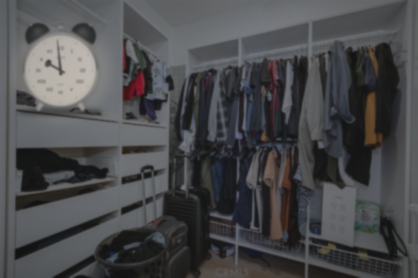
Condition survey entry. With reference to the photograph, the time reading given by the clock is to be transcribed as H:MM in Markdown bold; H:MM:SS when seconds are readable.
**9:59**
